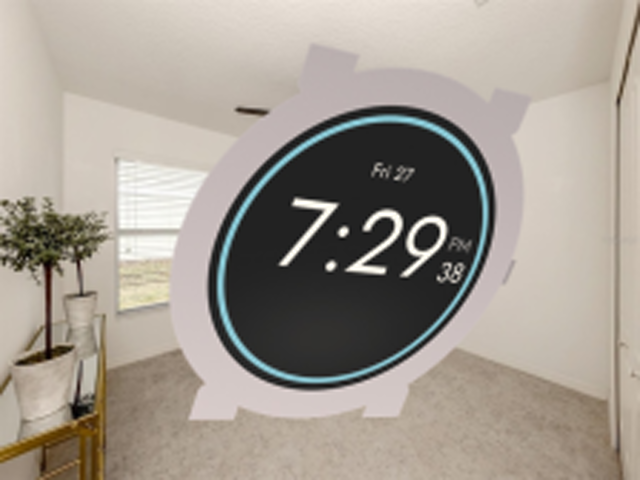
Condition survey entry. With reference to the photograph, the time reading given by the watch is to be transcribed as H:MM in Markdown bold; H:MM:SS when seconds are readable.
**7:29:38**
